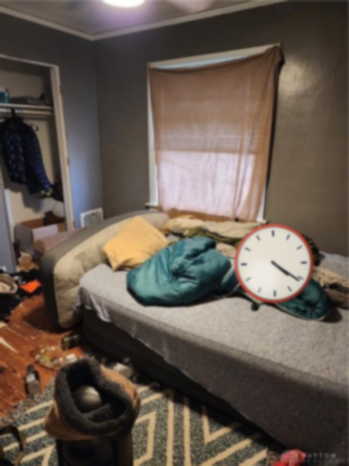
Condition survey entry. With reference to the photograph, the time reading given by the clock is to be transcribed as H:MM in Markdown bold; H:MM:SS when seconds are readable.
**4:21**
